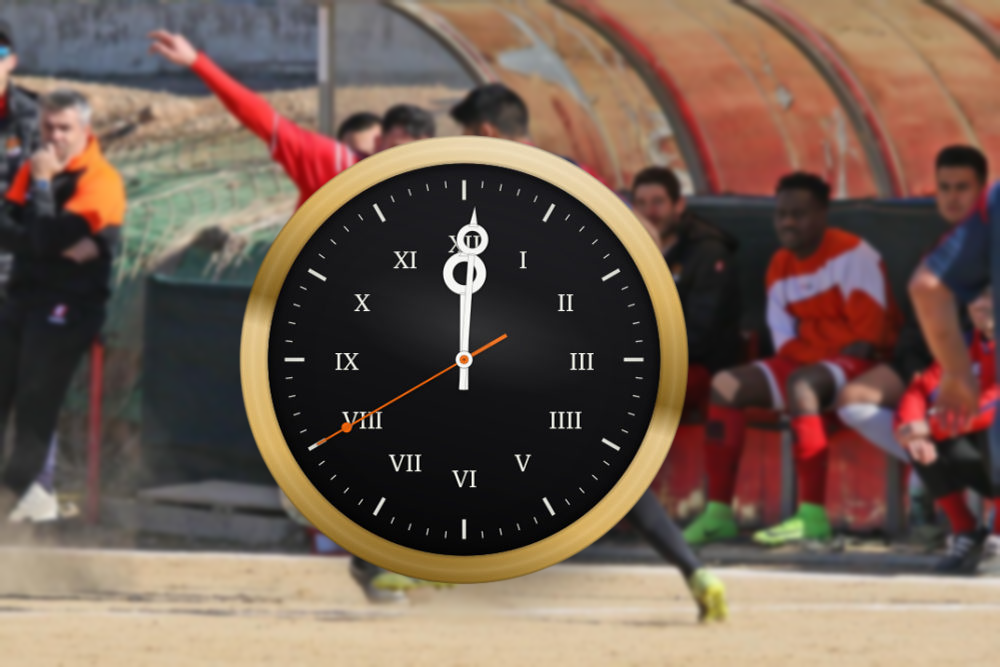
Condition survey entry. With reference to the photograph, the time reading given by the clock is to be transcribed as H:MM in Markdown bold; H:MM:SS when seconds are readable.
**12:00:40**
